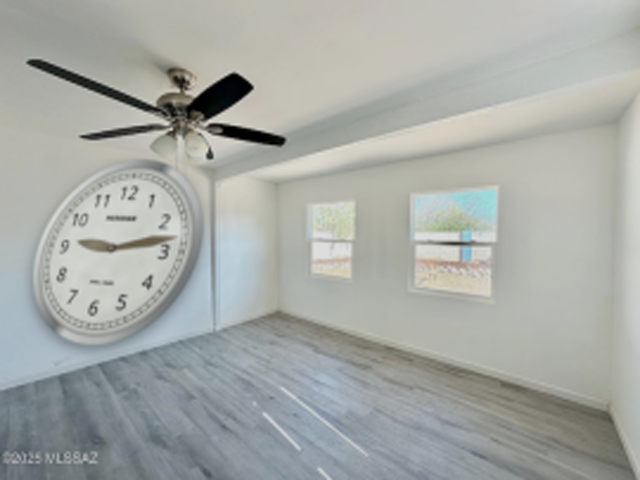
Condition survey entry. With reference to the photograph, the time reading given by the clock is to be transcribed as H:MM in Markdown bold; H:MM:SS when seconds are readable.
**9:13**
